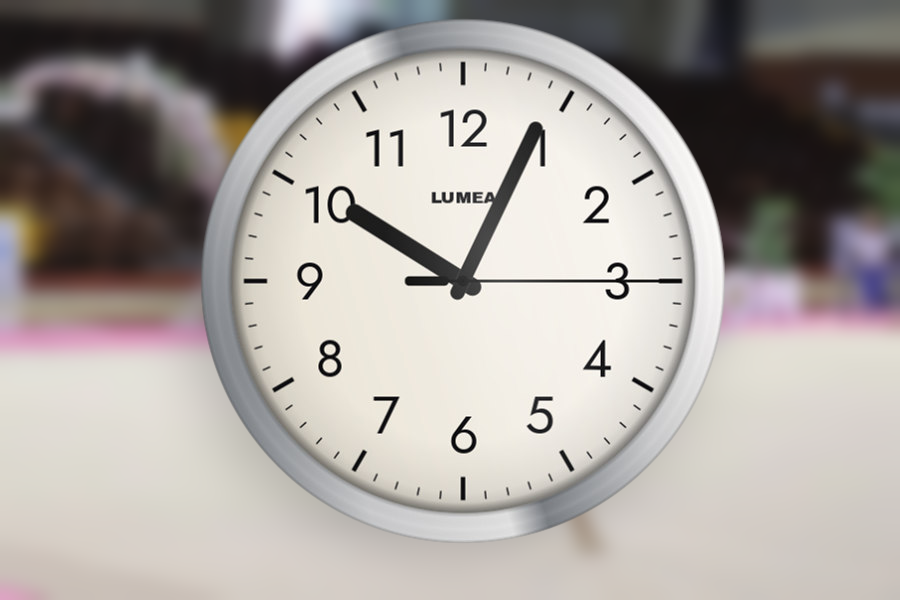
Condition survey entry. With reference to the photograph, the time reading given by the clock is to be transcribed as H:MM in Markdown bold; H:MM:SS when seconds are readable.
**10:04:15**
